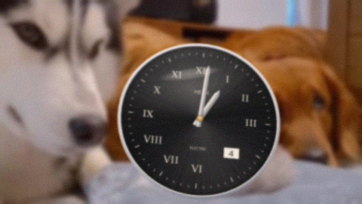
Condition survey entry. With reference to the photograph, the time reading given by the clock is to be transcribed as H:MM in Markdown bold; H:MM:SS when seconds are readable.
**1:01**
